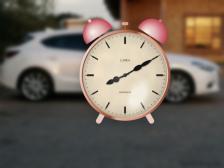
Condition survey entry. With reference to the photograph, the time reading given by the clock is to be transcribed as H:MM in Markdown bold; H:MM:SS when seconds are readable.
**8:10**
